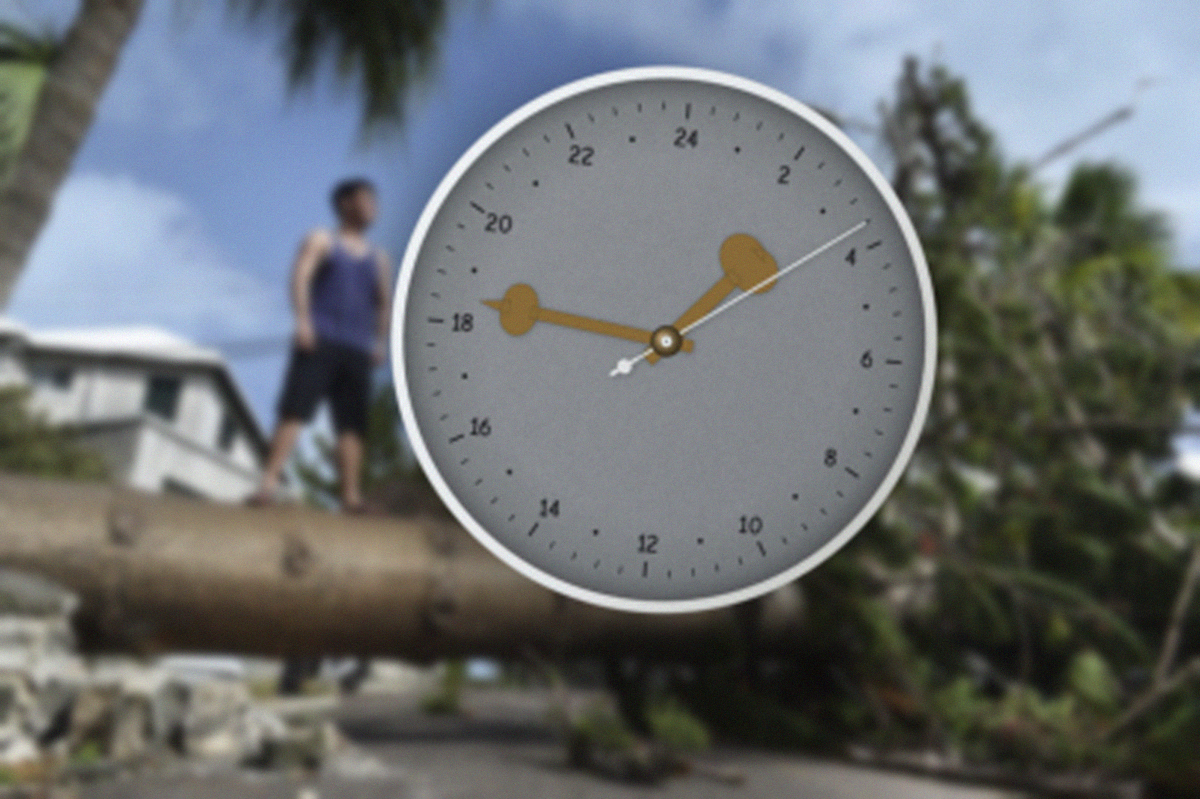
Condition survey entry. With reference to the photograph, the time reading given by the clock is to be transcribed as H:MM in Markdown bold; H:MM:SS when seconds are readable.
**2:46:09**
